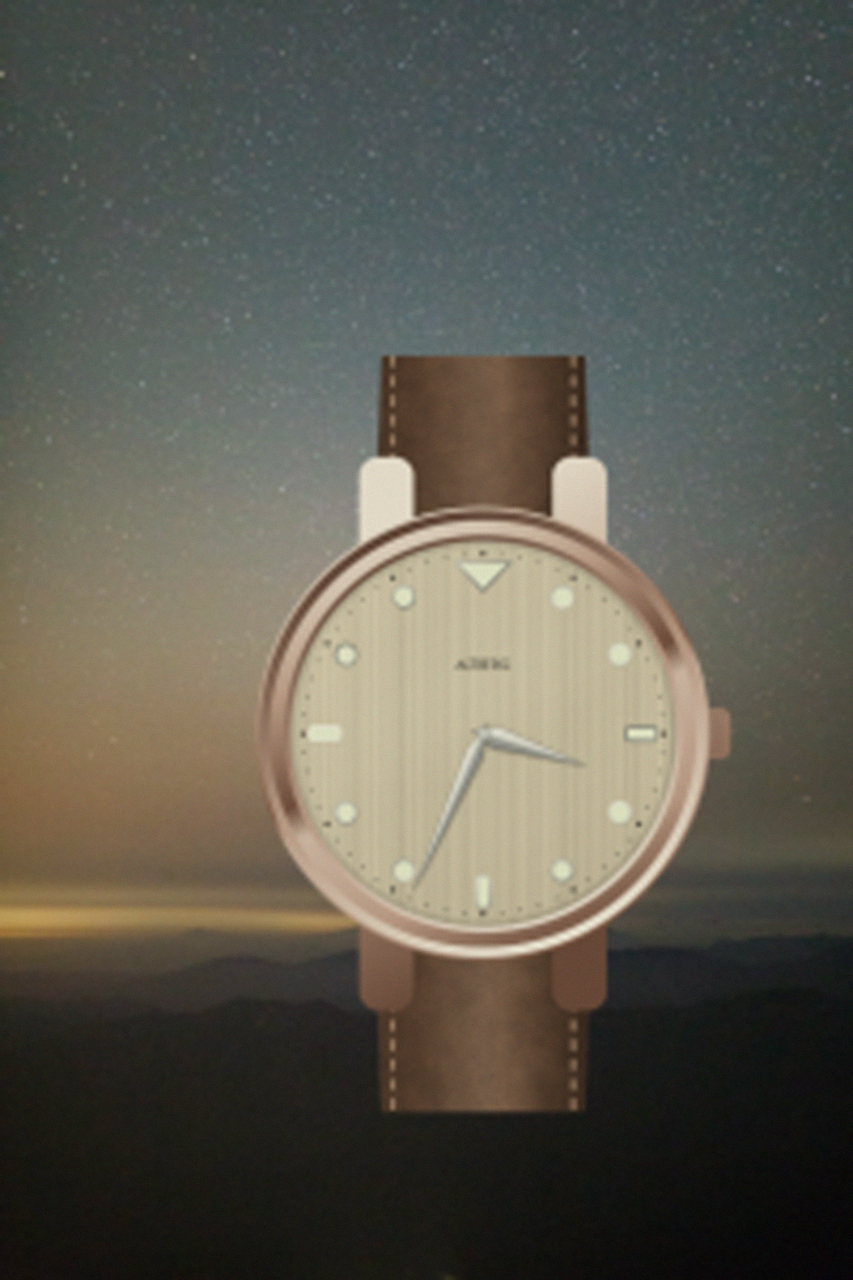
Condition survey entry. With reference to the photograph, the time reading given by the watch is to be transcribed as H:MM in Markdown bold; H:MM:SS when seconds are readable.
**3:34**
